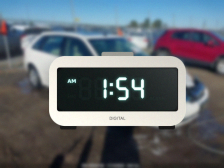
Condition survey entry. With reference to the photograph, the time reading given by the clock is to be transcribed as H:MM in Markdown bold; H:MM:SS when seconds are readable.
**1:54**
